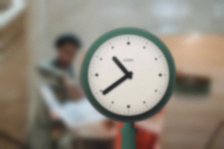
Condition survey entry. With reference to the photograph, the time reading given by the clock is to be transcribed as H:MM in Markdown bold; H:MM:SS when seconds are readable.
**10:39**
